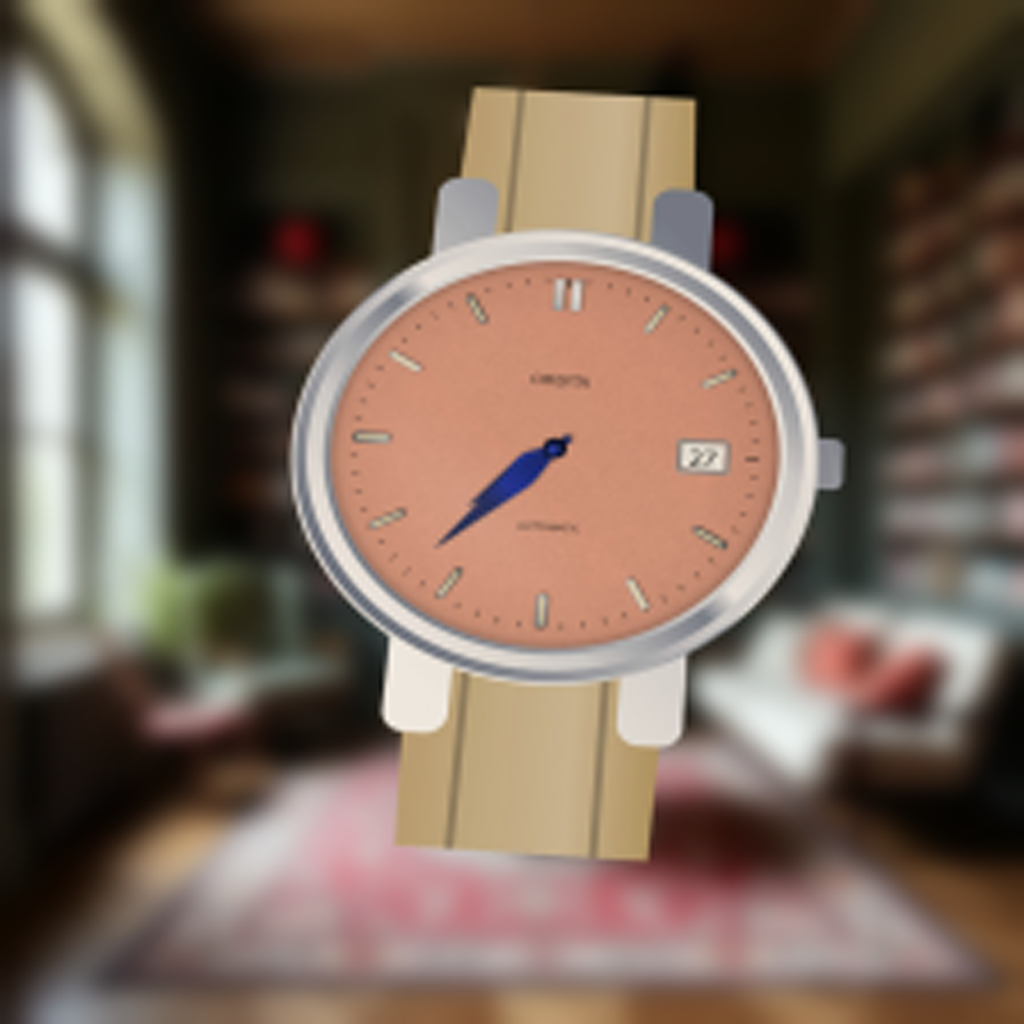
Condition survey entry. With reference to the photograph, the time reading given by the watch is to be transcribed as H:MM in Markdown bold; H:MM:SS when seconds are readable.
**7:37**
